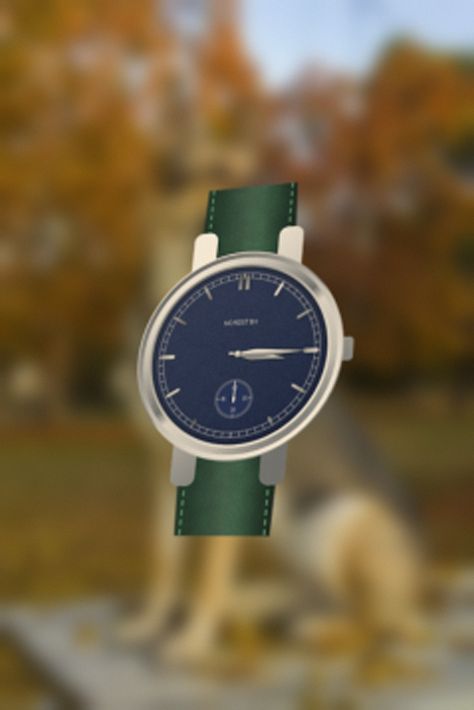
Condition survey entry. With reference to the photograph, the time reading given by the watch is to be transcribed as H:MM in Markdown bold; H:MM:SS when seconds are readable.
**3:15**
